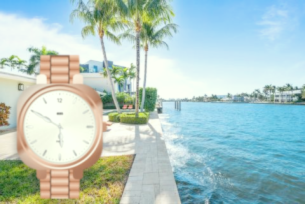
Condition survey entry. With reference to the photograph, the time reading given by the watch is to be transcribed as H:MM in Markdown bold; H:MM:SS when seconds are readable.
**5:50**
